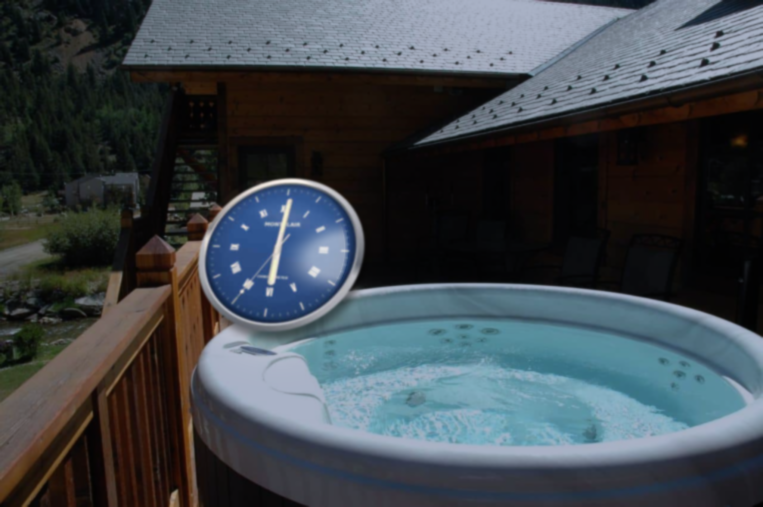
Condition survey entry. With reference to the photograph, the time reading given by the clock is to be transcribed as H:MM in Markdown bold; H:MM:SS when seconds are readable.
**6:00:35**
